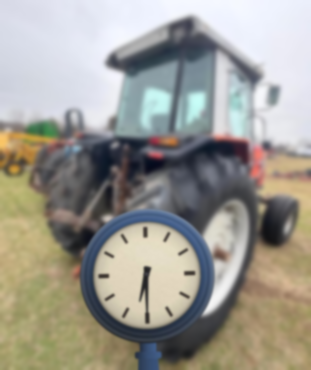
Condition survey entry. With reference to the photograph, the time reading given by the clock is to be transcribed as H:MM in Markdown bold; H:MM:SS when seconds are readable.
**6:30**
